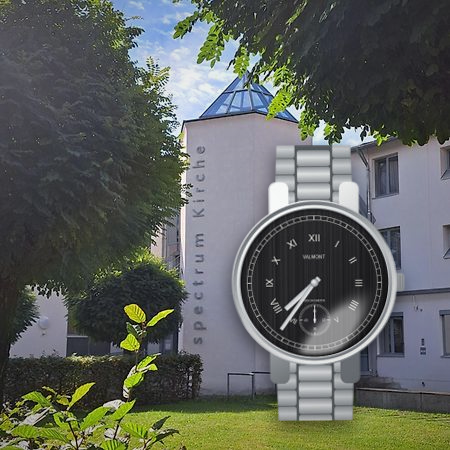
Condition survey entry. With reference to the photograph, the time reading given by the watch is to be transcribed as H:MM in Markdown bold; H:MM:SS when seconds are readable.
**7:36**
